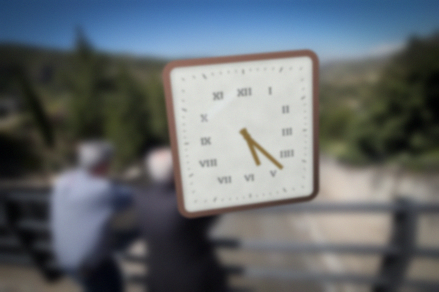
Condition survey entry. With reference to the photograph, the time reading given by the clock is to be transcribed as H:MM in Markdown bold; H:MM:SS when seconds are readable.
**5:23**
